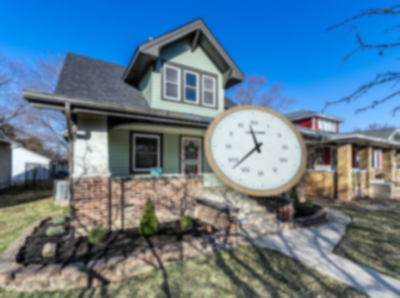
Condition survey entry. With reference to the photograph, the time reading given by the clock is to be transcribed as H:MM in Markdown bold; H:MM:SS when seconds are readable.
**11:38**
